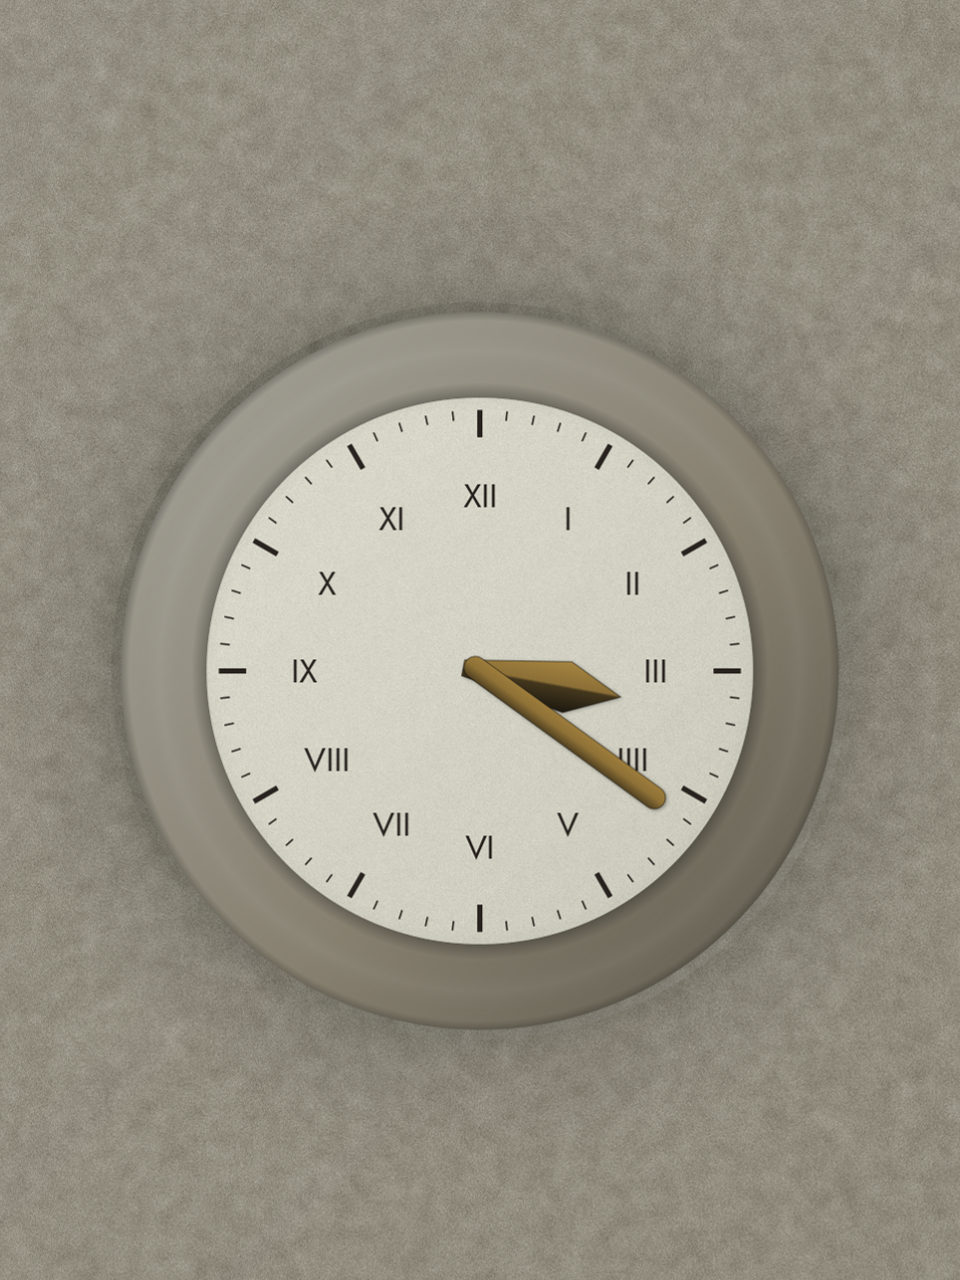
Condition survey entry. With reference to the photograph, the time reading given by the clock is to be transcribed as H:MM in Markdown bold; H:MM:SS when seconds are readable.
**3:21**
